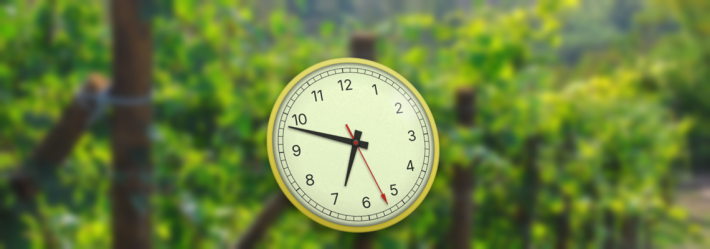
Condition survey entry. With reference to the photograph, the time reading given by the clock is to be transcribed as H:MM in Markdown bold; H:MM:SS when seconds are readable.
**6:48:27**
